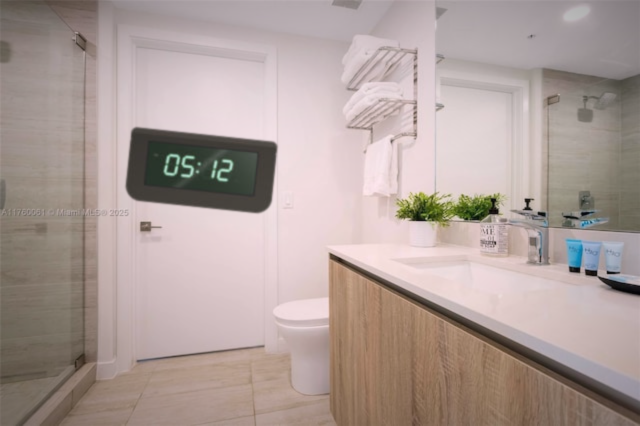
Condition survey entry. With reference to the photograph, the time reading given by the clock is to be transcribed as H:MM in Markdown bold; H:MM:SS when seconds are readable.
**5:12**
